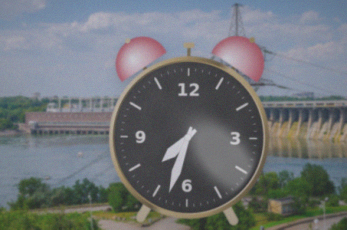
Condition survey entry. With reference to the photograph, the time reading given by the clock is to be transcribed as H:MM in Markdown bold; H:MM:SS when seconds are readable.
**7:33**
